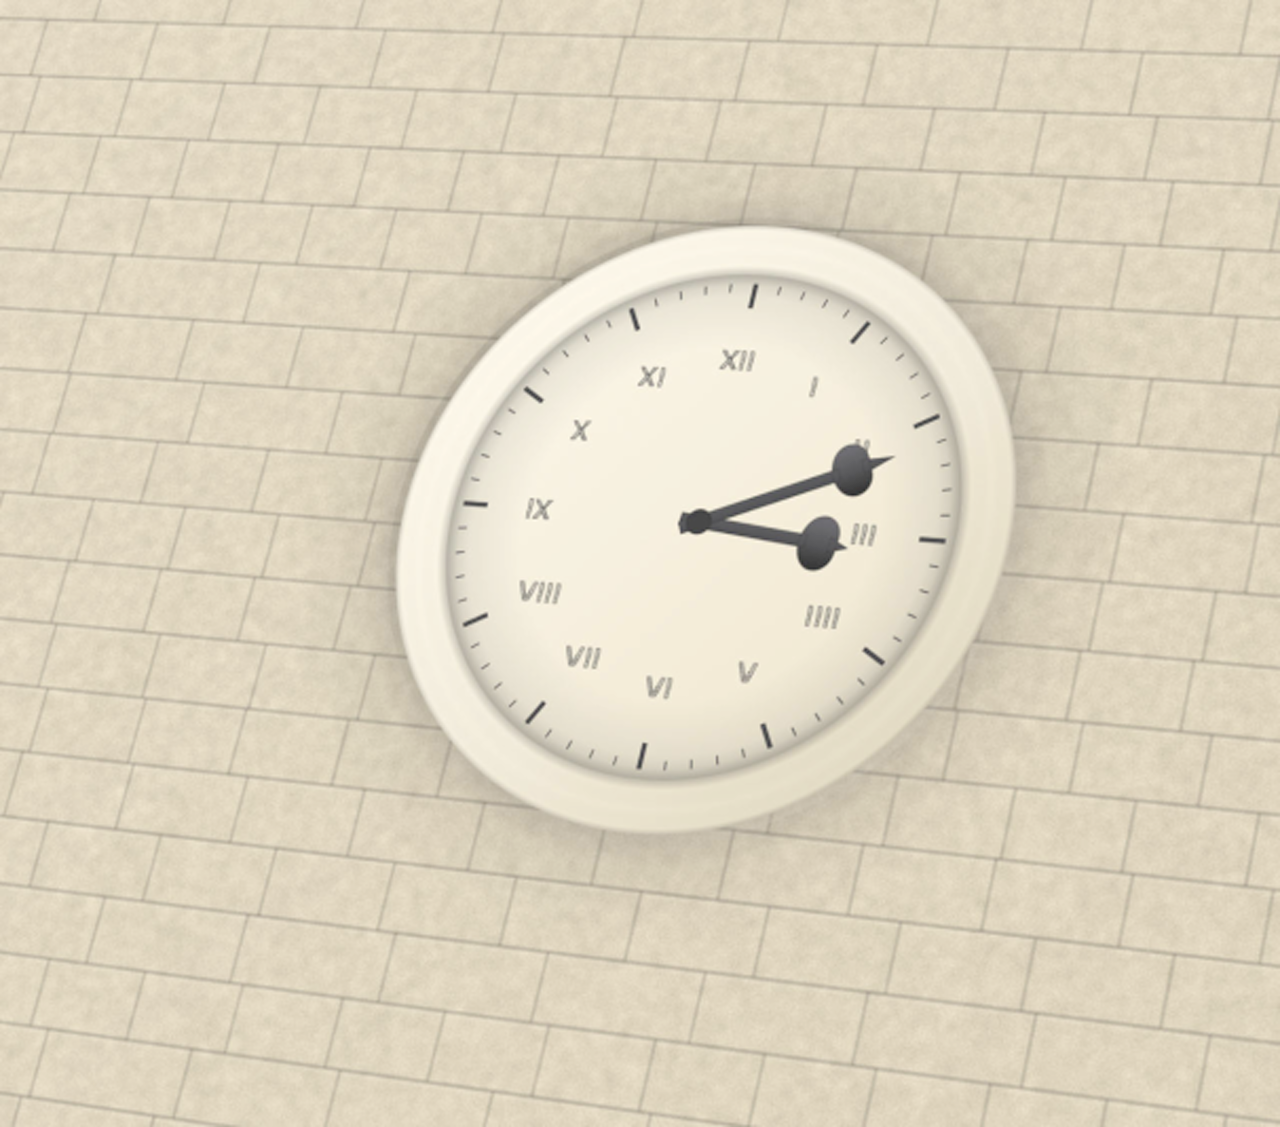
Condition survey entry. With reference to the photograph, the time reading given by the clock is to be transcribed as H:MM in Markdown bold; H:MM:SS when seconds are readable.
**3:11**
